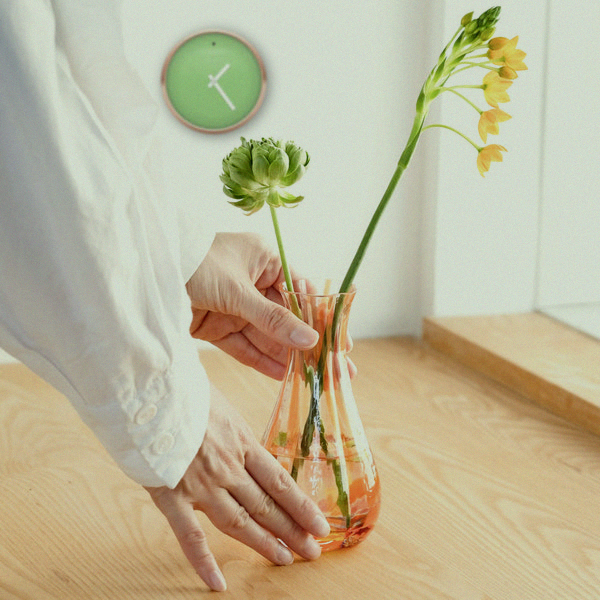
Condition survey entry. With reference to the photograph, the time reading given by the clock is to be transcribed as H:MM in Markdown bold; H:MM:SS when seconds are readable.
**1:24**
